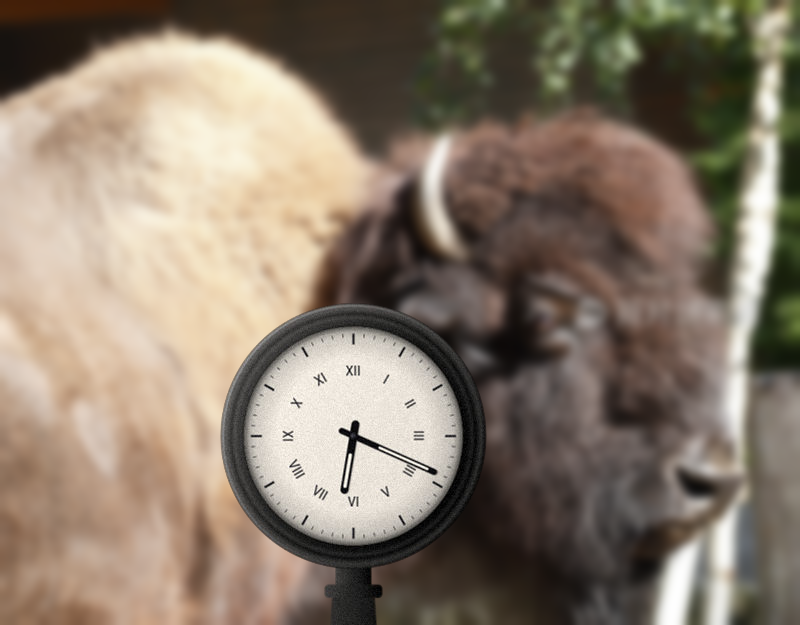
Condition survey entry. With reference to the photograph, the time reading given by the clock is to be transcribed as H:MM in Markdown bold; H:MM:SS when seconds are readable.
**6:19**
